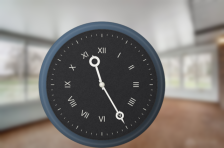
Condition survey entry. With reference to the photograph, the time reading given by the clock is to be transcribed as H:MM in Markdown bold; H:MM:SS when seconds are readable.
**11:25**
